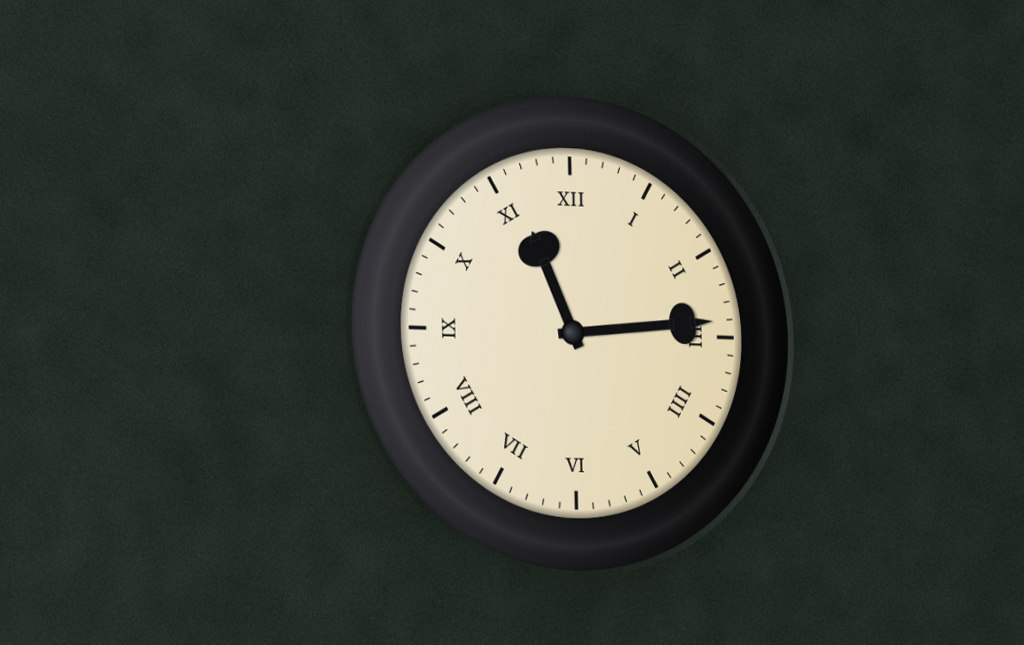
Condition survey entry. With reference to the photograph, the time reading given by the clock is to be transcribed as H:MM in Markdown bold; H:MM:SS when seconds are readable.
**11:14**
